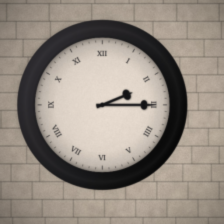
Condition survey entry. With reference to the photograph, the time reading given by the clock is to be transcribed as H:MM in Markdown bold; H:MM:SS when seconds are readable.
**2:15**
